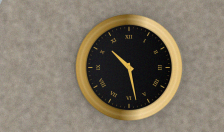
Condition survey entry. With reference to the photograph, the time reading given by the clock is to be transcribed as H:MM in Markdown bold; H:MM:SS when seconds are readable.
**10:28**
